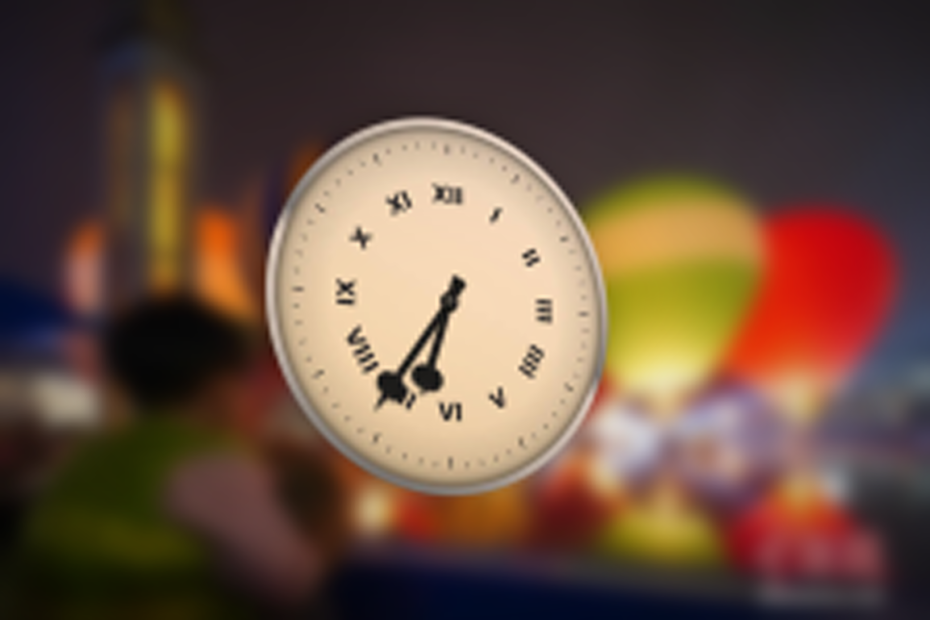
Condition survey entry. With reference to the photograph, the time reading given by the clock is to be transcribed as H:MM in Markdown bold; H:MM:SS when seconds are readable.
**6:36**
